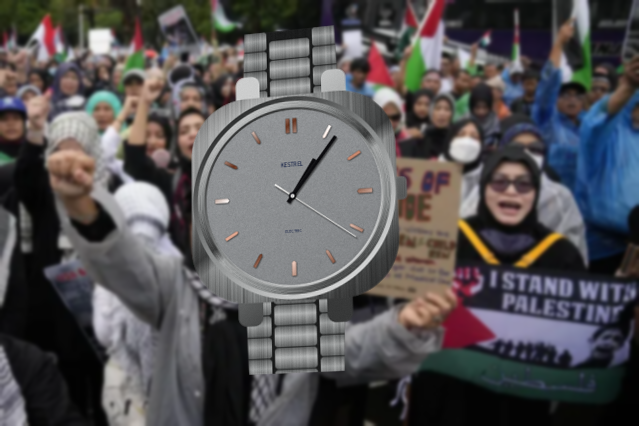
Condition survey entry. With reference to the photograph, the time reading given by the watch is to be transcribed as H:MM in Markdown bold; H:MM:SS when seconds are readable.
**1:06:21**
